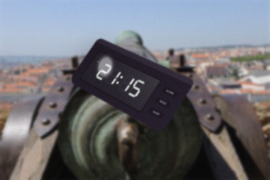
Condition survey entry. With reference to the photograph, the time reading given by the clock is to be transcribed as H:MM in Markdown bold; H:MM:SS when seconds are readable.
**21:15**
